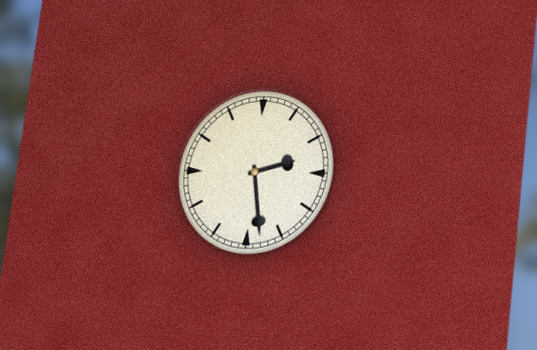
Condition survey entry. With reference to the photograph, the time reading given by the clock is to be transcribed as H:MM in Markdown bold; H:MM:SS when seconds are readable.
**2:28**
